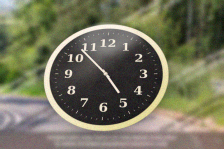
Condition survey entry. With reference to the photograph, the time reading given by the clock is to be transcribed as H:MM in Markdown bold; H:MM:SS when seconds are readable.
**4:53**
